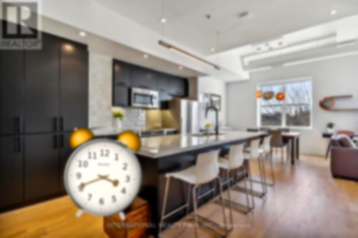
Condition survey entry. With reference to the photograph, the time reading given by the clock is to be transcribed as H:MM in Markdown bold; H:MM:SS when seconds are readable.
**3:41**
